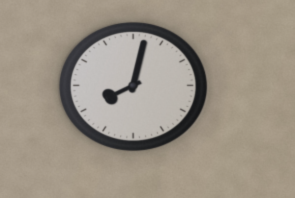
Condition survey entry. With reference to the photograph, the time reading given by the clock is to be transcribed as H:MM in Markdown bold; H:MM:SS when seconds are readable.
**8:02**
